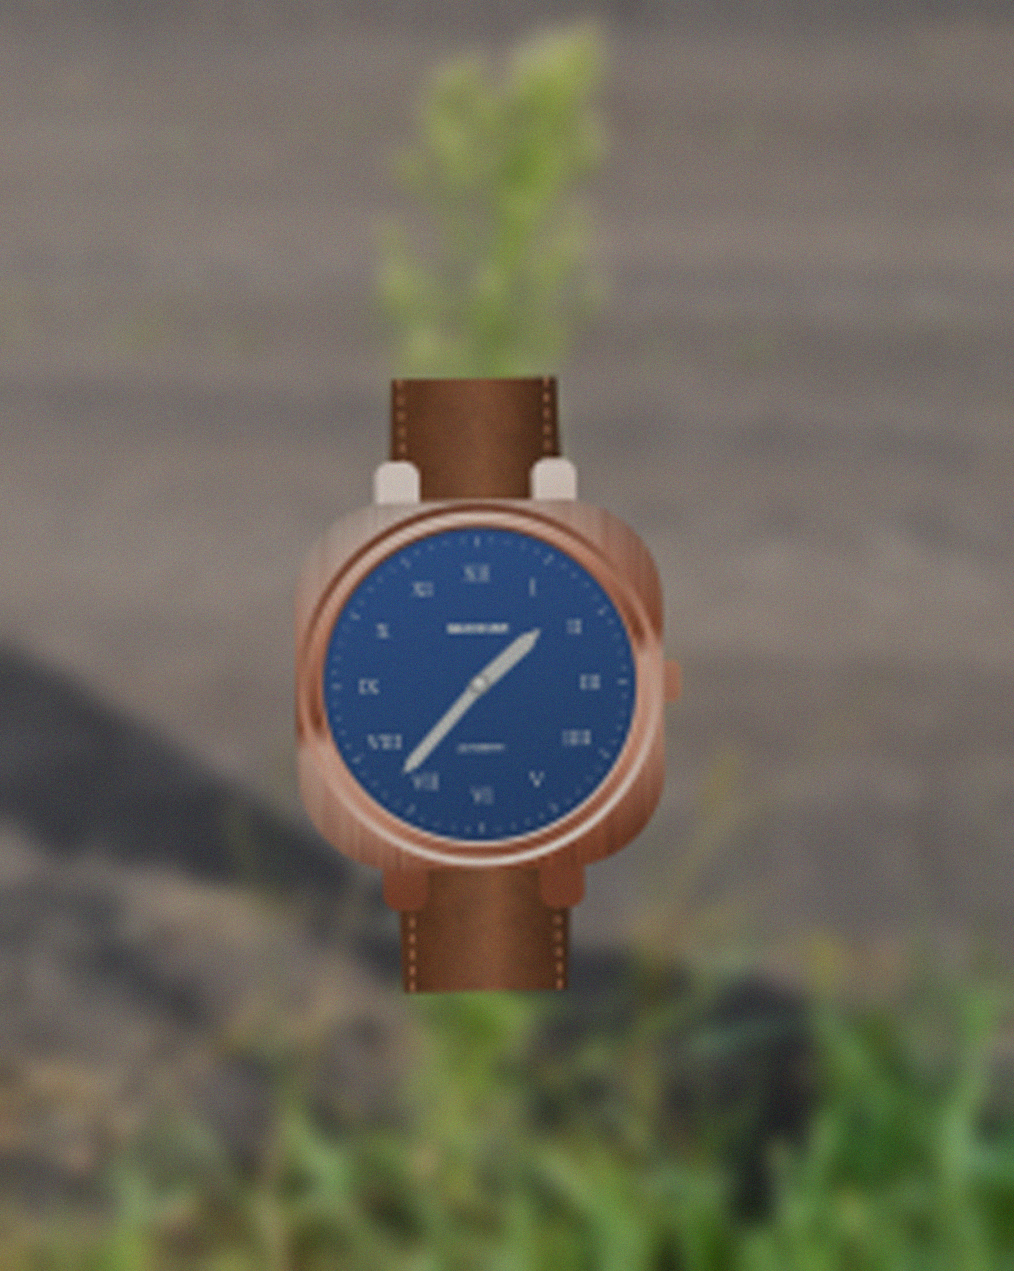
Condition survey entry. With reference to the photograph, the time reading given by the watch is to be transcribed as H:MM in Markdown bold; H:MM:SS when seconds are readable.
**1:37**
